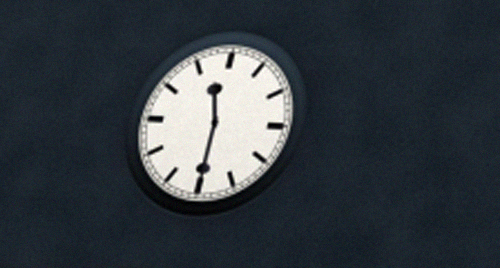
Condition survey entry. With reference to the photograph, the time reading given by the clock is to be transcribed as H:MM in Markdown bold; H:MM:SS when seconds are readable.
**11:30**
